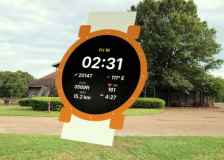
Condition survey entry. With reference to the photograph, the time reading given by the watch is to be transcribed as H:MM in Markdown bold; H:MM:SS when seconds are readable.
**2:31**
